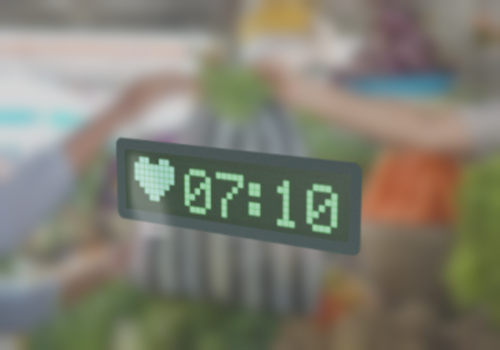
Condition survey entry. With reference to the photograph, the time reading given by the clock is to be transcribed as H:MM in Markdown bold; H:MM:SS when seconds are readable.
**7:10**
